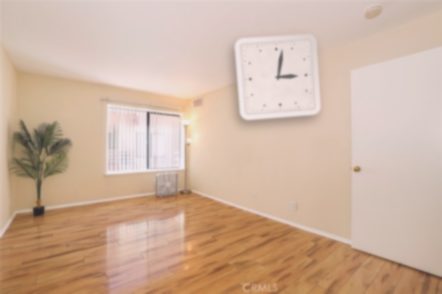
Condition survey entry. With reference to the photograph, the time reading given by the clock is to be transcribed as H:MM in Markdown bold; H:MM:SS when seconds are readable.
**3:02**
